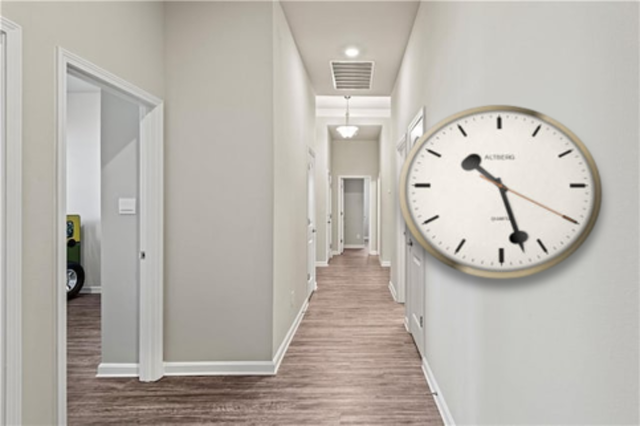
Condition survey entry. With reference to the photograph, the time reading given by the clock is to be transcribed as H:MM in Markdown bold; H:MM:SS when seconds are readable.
**10:27:20**
